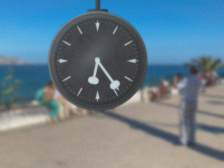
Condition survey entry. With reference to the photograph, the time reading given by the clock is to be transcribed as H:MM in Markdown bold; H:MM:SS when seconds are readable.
**6:24**
